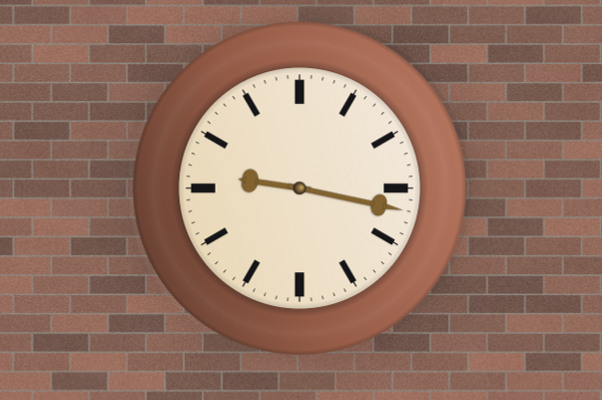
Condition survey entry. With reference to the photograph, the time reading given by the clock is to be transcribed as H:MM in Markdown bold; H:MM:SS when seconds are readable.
**9:17**
